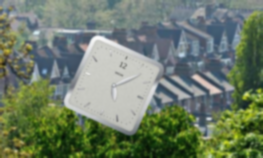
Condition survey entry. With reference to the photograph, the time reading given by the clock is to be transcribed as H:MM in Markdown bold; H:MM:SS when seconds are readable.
**5:07**
